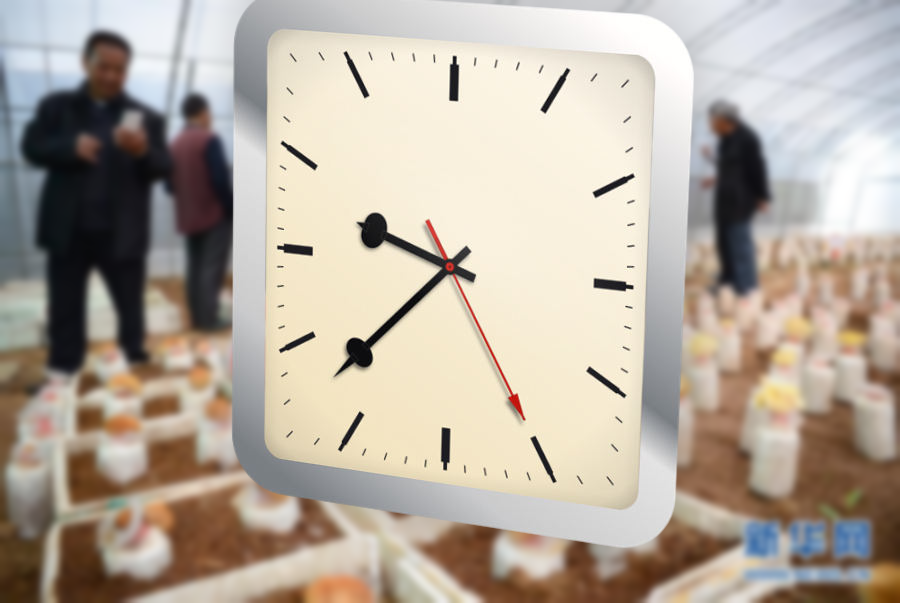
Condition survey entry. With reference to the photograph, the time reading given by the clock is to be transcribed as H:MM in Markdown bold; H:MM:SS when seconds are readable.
**9:37:25**
